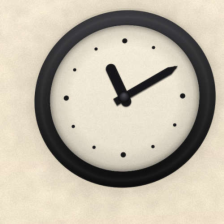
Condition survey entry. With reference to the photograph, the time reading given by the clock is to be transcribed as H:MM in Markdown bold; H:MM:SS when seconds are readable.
**11:10**
